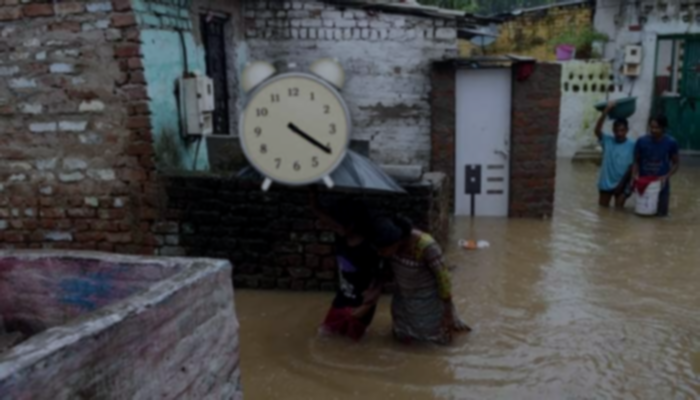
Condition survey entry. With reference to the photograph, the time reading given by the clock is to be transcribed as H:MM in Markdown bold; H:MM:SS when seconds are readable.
**4:21**
